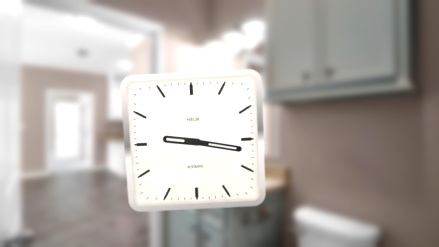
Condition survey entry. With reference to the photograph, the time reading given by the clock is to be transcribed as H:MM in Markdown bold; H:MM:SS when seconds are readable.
**9:17**
